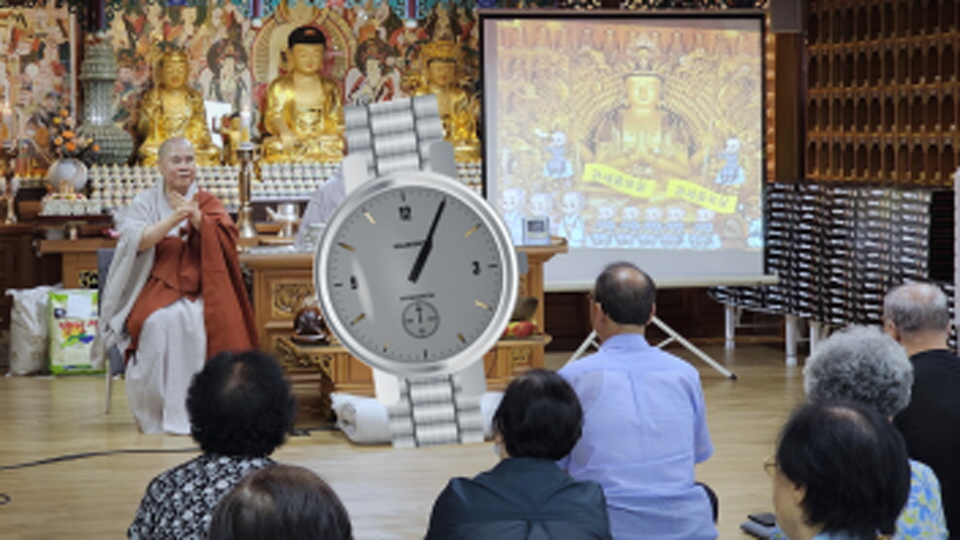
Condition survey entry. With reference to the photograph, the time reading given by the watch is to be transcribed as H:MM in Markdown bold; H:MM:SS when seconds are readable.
**1:05**
